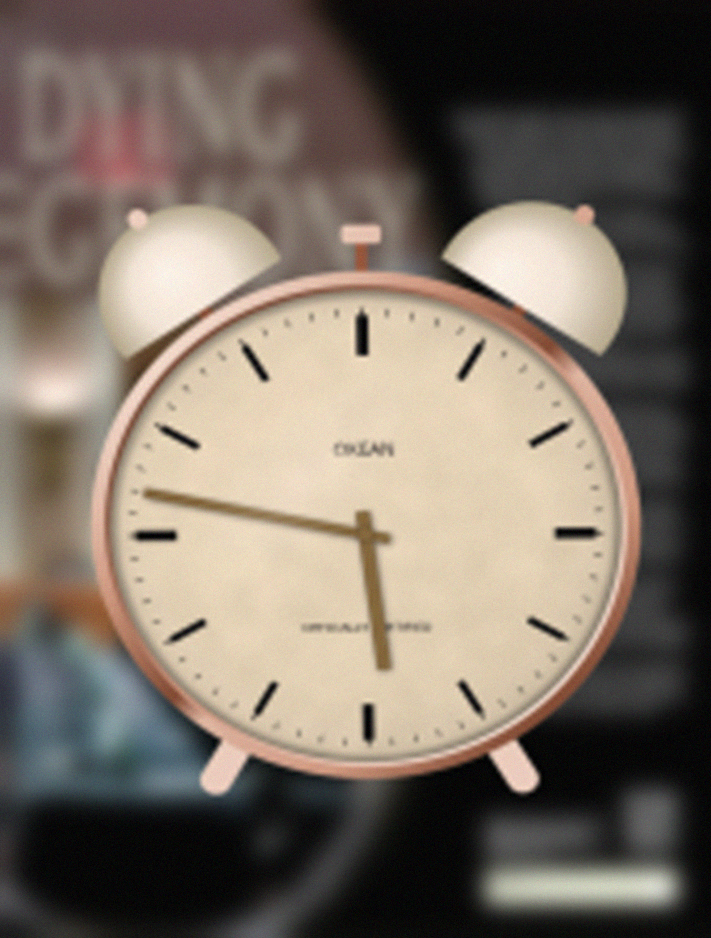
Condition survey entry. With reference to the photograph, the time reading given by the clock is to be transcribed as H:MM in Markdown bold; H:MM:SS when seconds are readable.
**5:47**
